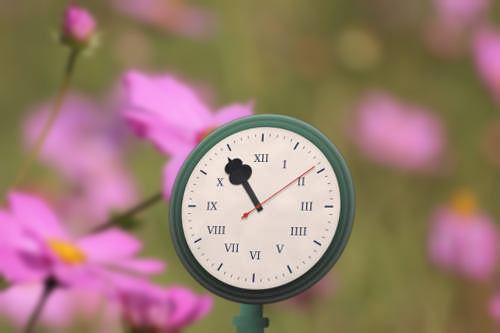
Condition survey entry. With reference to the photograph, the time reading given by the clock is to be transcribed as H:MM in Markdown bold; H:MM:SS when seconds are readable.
**10:54:09**
